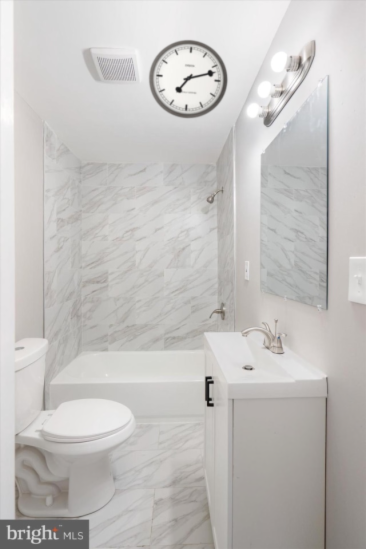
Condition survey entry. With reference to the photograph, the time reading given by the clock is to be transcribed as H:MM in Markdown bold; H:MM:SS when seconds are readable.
**7:12**
